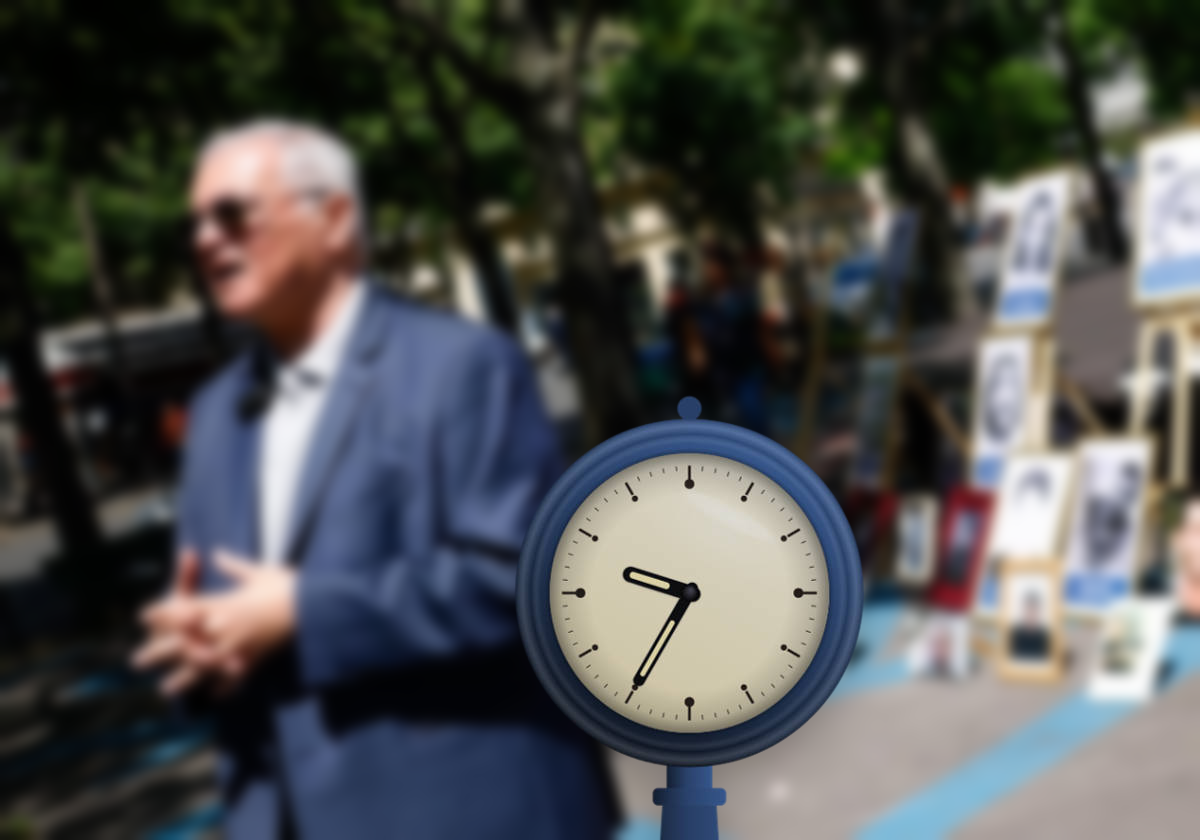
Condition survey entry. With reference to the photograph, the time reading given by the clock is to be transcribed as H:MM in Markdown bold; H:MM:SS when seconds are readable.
**9:35**
